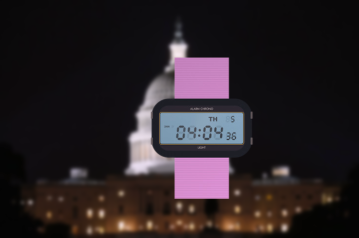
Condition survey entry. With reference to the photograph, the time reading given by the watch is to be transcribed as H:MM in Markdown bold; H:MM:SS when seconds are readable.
**4:04:36**
